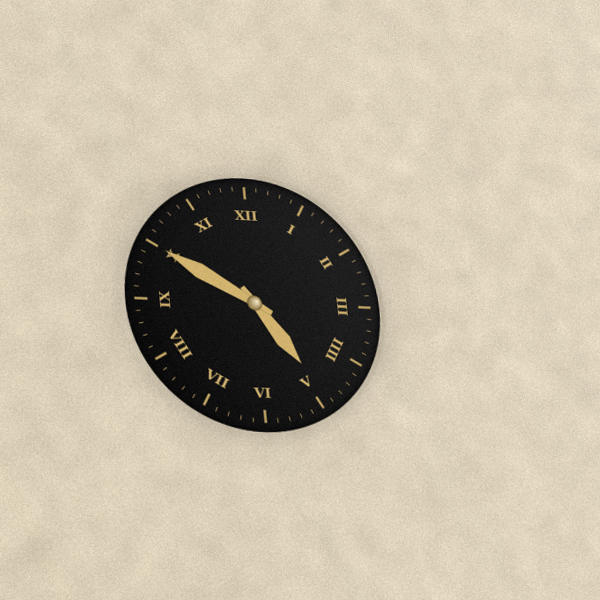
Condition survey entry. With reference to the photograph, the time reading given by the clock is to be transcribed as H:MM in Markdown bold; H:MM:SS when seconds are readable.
**4:50**
